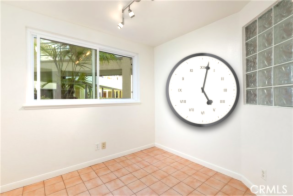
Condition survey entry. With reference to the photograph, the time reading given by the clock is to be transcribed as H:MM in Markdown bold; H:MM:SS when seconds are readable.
**5:02**
